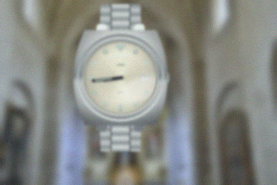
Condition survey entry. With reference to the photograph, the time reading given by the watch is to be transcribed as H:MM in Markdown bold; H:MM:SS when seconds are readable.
**8:44**
